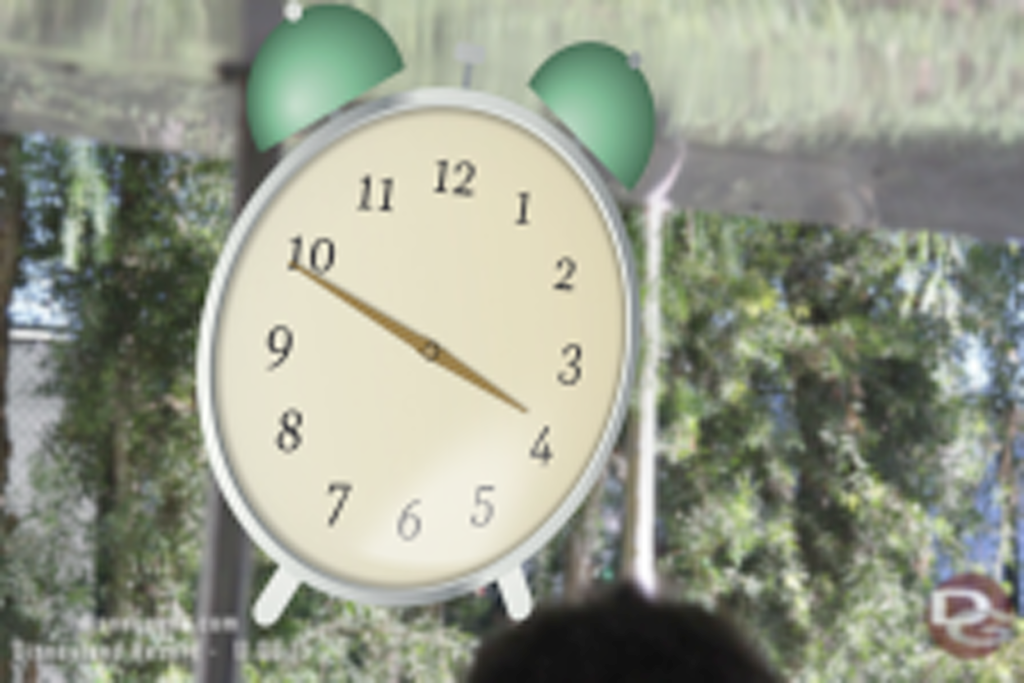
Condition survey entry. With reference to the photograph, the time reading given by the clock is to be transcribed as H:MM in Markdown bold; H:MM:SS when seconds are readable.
**3:49**
